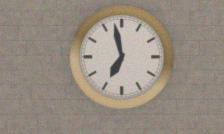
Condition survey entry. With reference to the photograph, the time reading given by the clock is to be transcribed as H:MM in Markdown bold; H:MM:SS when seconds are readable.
**6:58**
